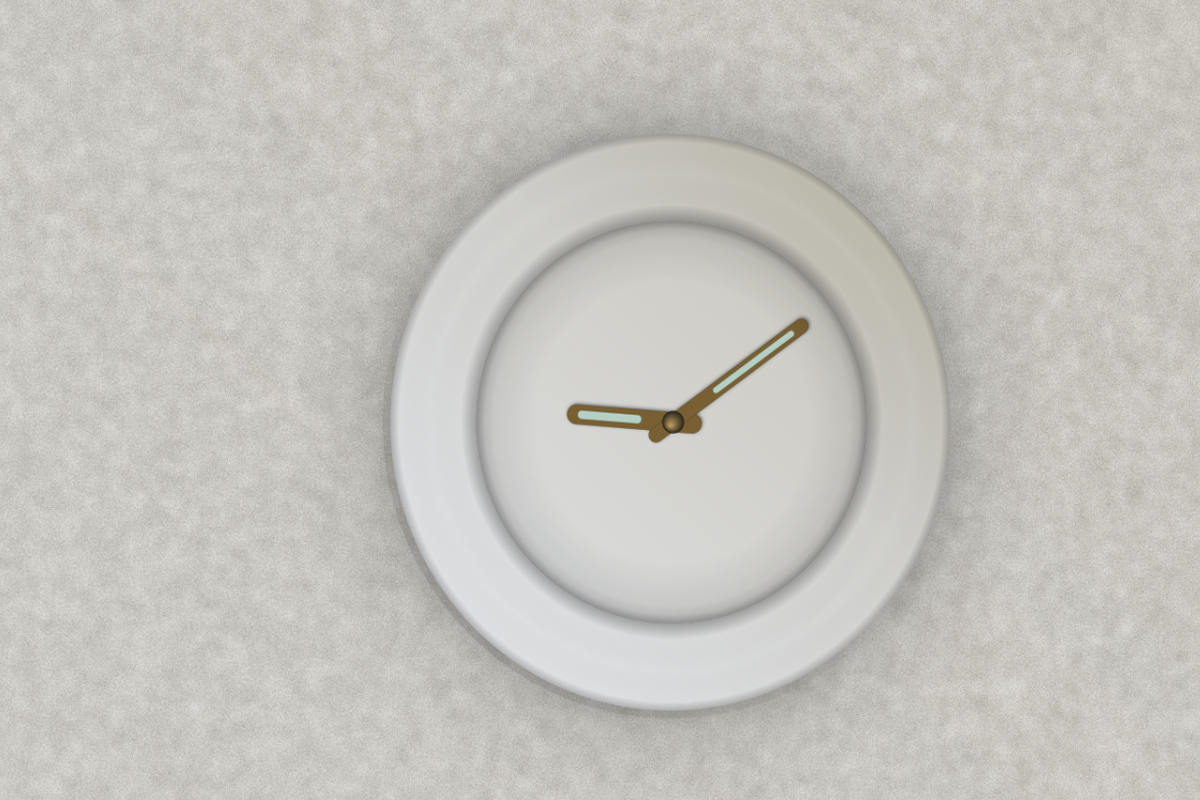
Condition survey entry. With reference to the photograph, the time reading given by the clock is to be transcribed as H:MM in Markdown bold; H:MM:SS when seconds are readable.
**9:09**
